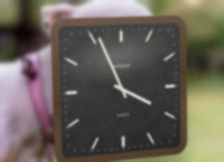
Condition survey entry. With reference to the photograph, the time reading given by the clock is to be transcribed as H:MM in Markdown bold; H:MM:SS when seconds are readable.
**3:56**
